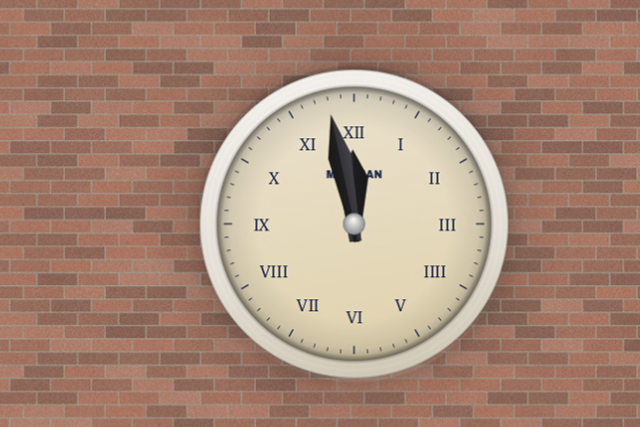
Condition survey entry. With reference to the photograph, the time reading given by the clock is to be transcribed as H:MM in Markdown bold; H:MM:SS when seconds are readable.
**11:58**
